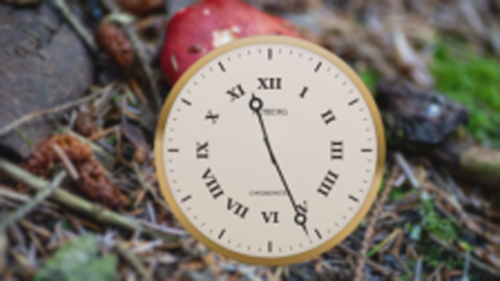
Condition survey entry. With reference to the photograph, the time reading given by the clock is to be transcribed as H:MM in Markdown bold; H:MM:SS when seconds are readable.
**11:26**
